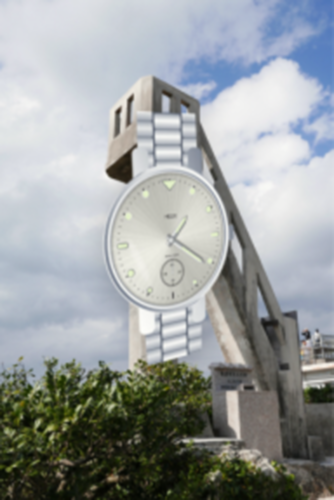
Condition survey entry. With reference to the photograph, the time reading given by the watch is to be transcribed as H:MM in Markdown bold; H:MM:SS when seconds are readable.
**1:21**
